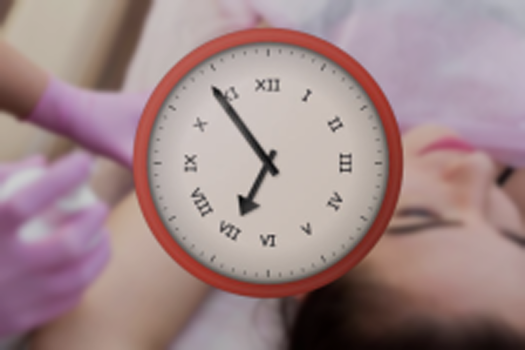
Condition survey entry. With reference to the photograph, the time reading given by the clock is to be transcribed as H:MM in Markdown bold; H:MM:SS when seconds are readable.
**6:54**
